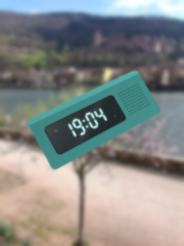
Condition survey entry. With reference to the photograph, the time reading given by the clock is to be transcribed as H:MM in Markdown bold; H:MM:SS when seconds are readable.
**19:04**
